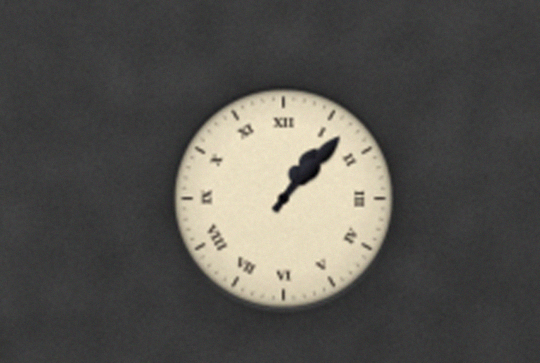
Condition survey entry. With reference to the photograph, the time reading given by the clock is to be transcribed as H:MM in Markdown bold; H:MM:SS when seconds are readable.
**1:07**
